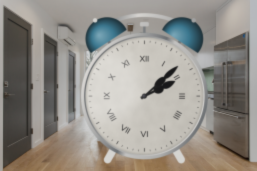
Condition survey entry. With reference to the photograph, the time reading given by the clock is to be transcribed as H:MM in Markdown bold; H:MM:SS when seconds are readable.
**2:08**
